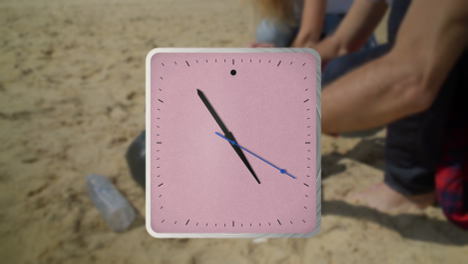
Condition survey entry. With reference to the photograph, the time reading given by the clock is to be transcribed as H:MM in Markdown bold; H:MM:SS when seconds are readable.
**4:54:20**
